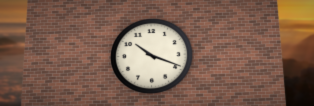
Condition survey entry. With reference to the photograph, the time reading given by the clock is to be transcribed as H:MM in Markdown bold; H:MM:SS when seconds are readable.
**10:19**
